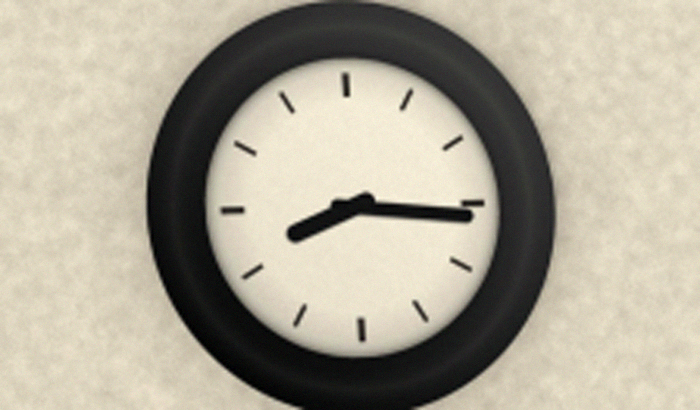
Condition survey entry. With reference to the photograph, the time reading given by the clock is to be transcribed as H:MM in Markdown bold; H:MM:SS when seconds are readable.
**8:16**
